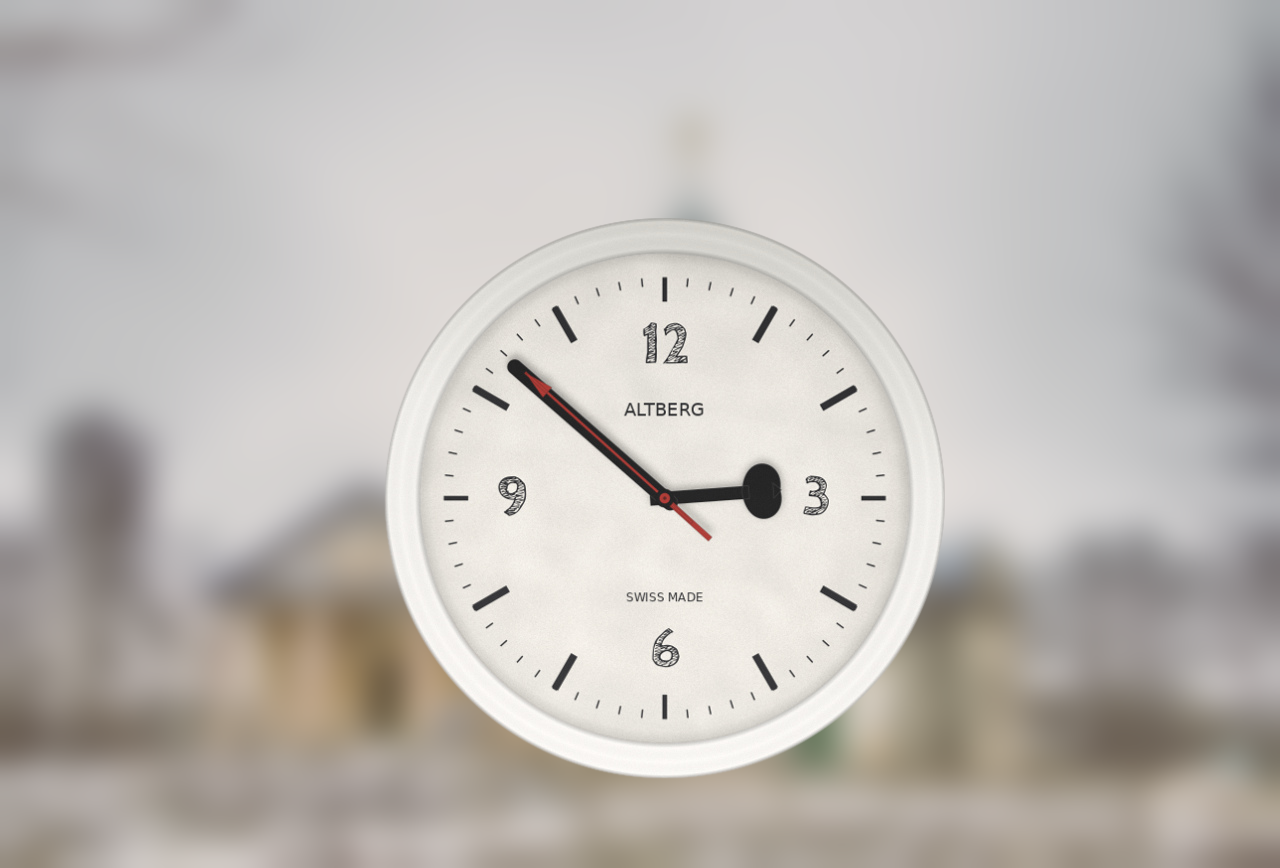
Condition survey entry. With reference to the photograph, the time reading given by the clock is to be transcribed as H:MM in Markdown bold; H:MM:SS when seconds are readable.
**2:51:52**
